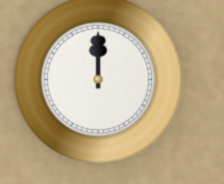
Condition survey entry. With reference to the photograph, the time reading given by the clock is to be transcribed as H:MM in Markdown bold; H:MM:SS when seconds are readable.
**12:00**
